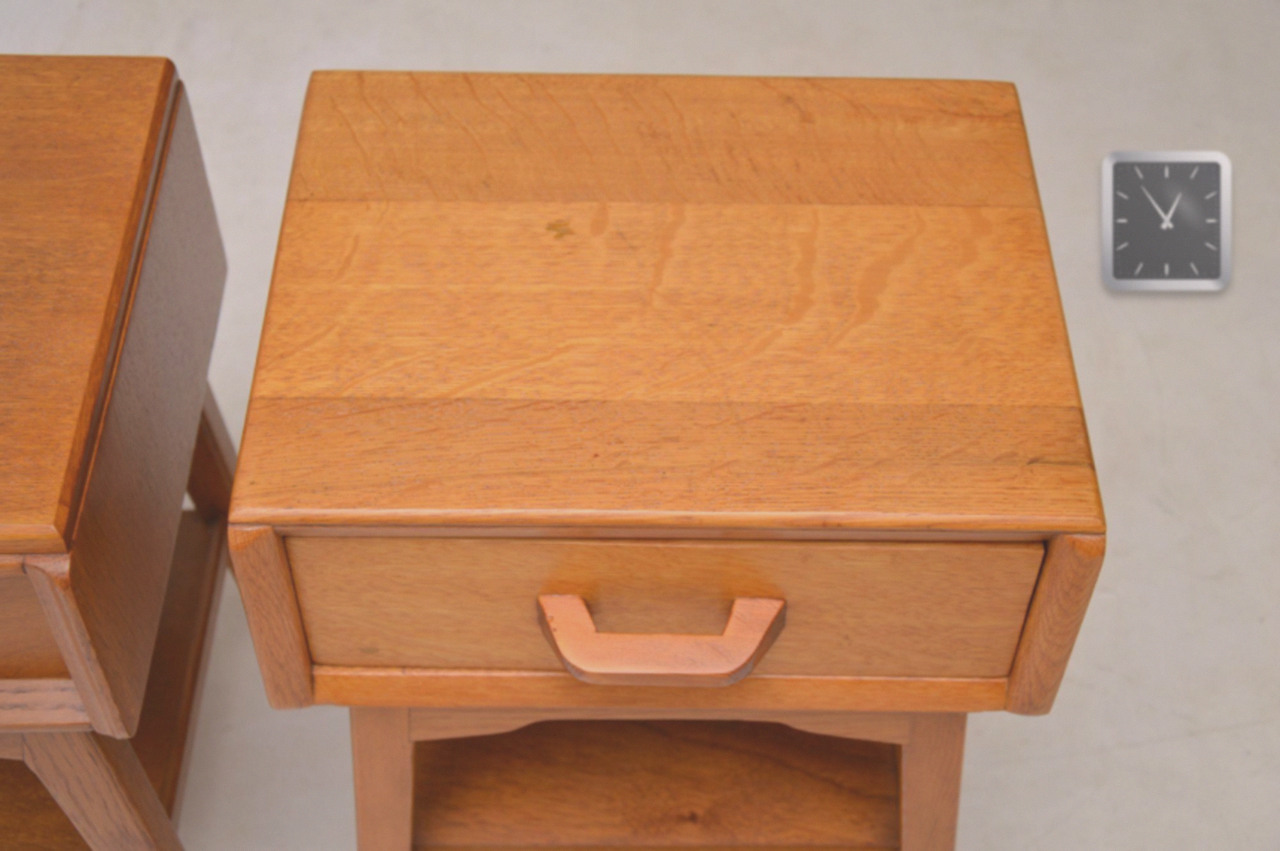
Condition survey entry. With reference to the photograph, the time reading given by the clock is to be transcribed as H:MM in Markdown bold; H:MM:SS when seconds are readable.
**12:54**
